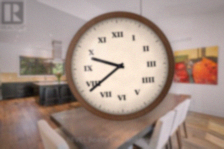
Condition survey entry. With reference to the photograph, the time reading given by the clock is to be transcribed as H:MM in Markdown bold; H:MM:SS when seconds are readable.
**9:39**
